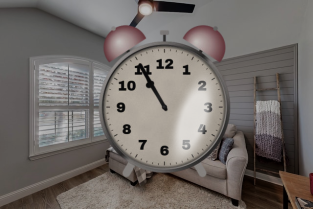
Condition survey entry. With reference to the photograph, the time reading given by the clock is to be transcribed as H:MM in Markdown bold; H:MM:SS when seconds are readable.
**10:55**
